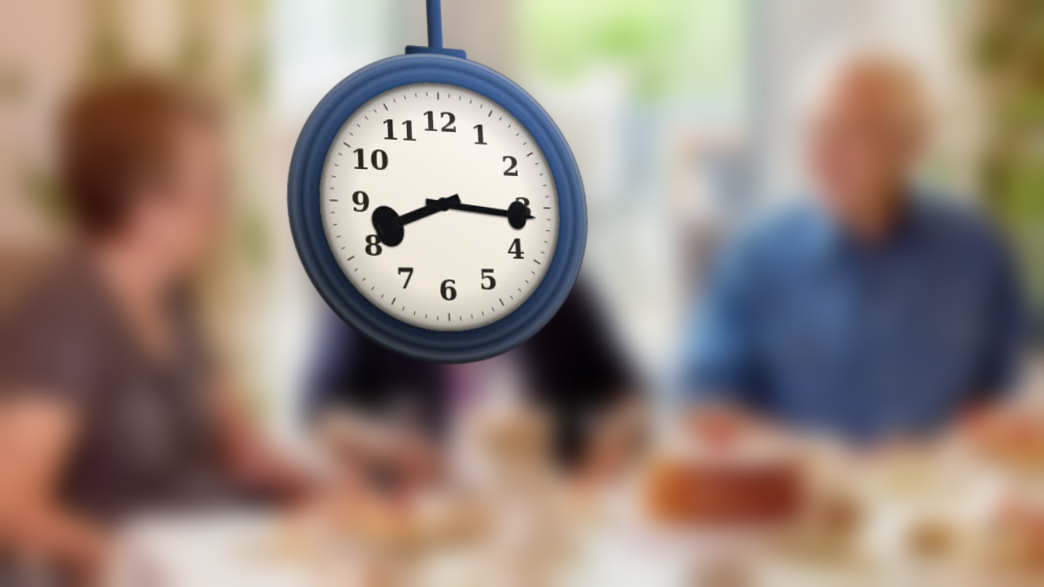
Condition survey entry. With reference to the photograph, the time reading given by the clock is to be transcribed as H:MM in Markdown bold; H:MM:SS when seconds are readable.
**8:16**
